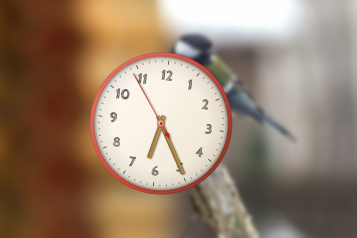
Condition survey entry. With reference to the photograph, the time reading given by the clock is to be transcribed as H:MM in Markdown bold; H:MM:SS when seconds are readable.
**6:24:54**
